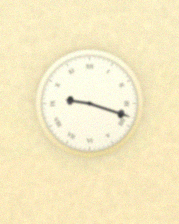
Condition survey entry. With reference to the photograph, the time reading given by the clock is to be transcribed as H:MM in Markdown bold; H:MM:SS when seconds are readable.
**9:18**
